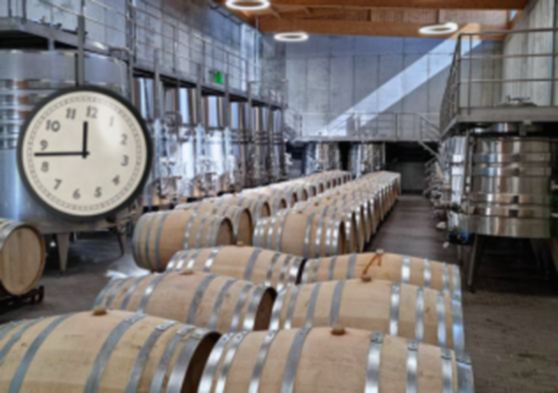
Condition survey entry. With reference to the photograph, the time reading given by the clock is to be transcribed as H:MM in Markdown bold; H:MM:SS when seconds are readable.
**11:43**
